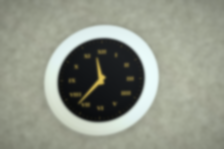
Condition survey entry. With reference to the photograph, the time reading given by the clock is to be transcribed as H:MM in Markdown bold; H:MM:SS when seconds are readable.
**11:37**
